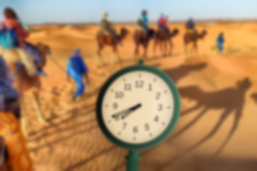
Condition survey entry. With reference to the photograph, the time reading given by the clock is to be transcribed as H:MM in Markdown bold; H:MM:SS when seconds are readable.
**7:41**
